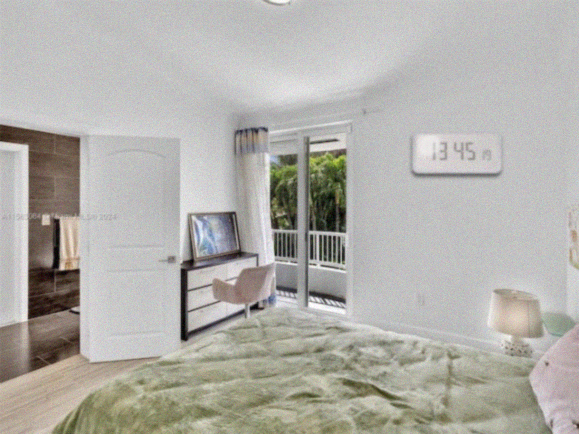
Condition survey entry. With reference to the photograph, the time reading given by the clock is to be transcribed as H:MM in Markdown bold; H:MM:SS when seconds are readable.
**13:45**
